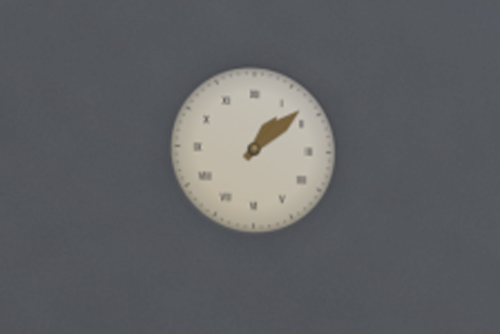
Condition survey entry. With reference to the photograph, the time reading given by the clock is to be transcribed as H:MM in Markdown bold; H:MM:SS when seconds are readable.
**1:08**
